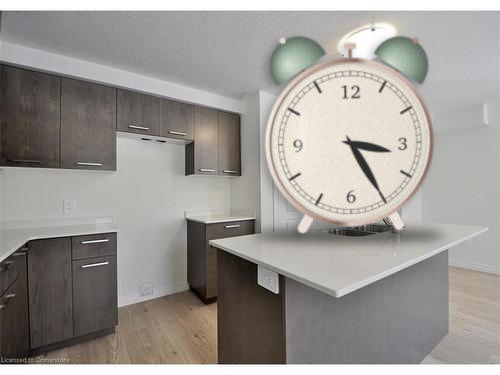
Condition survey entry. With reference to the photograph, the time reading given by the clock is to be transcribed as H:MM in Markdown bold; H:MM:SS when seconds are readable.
**3:25**
